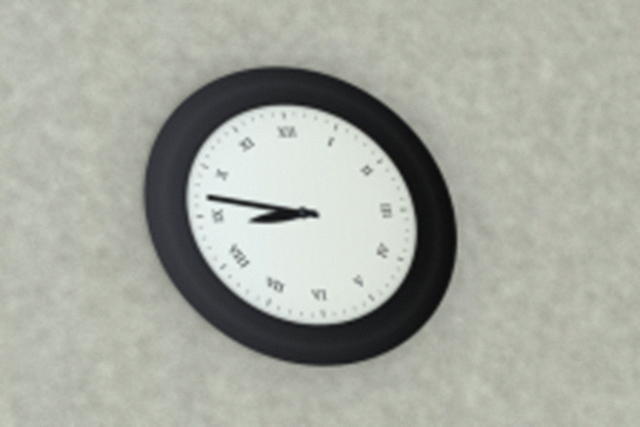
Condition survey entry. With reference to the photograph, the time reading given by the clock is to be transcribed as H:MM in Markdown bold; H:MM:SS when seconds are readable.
**8:47**
